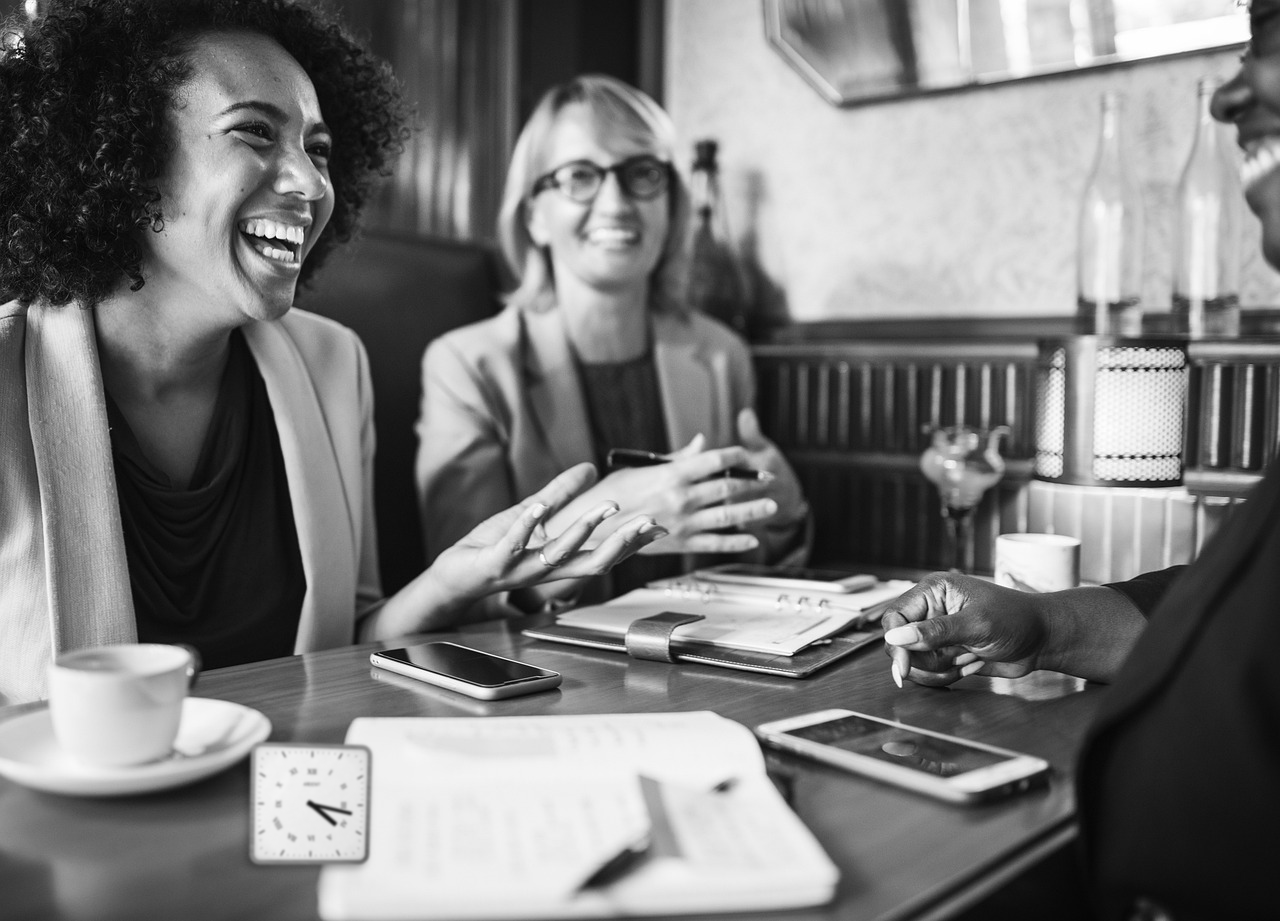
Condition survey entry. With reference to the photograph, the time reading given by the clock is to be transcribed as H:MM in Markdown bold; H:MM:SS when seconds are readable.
**4:17**
